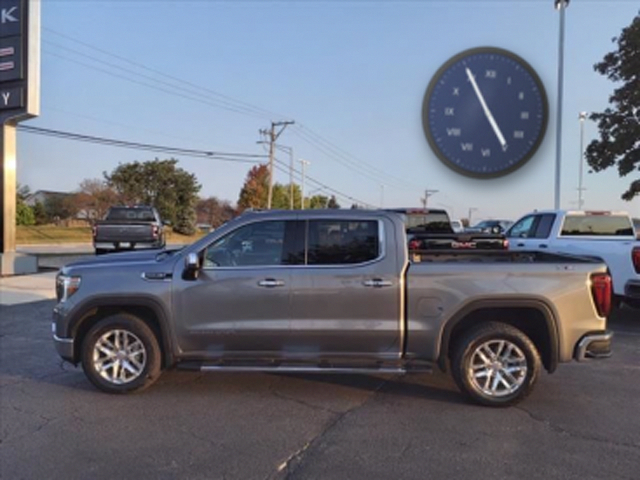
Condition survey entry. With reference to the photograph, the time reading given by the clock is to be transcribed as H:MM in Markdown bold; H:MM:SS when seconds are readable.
**4:55**
